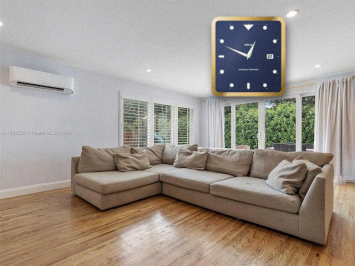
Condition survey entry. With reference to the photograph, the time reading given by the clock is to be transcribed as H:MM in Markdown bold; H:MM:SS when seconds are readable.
**12:49**
